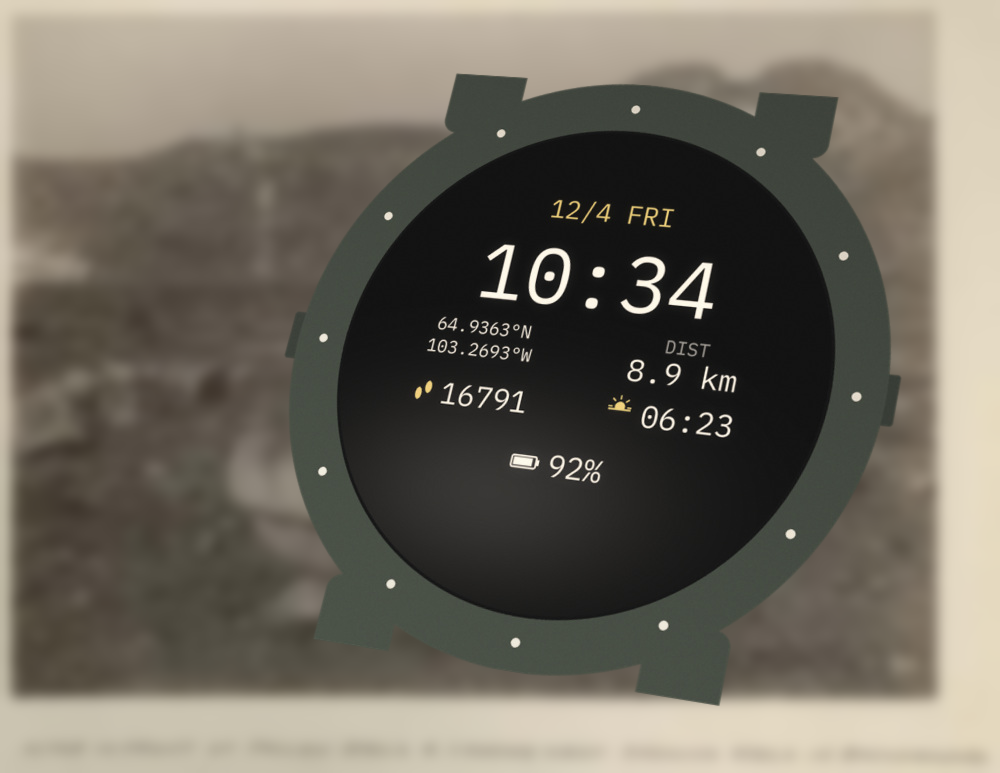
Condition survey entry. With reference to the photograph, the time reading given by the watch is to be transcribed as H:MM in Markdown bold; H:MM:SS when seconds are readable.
**10:34**
